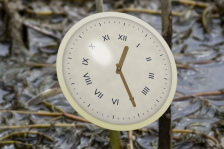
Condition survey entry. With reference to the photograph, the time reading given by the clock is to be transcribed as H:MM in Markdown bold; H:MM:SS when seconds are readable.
**12:25**
